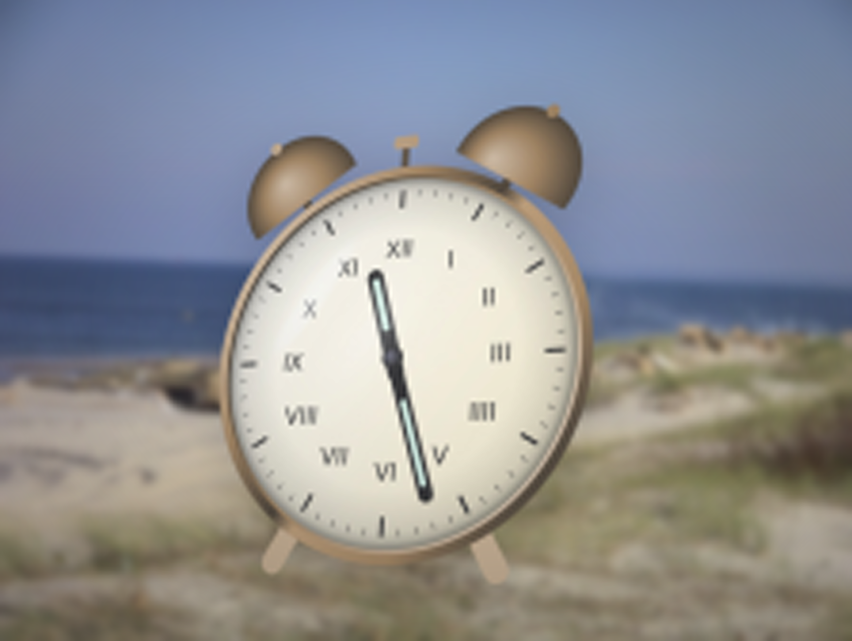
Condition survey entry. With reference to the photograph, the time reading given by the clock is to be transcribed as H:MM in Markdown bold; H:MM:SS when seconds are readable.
**11:27**
